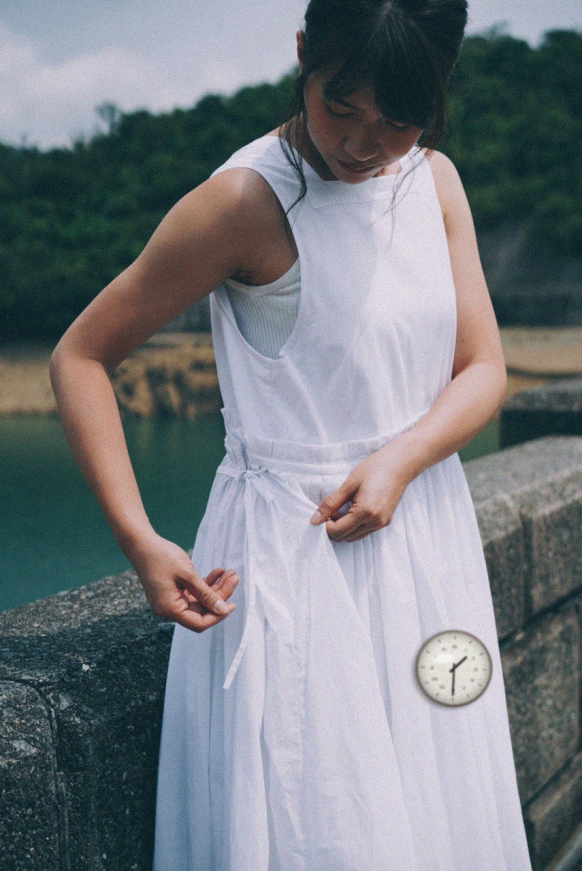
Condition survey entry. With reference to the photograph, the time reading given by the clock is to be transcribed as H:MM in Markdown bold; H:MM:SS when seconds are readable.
**1:30**
